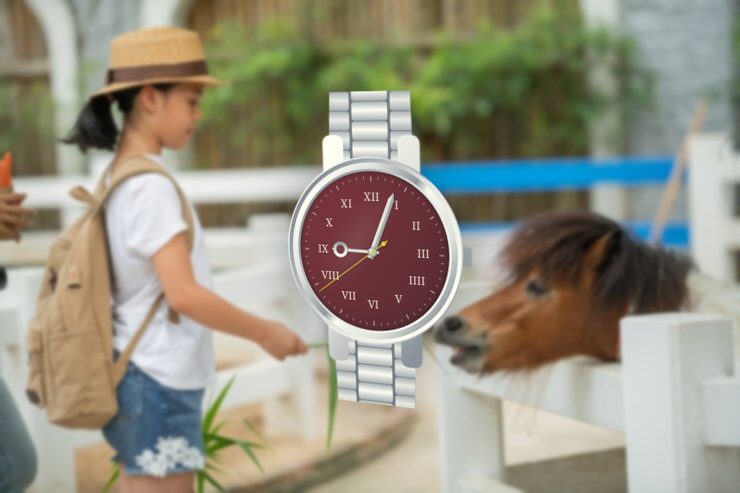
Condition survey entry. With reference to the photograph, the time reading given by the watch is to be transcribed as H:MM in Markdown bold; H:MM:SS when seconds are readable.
**9:03:39**
